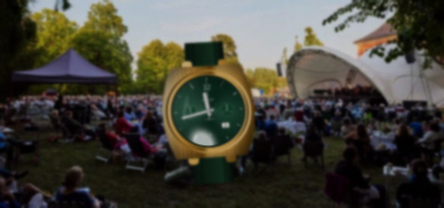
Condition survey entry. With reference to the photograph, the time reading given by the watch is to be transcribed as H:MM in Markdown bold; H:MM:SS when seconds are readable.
**11:43**
